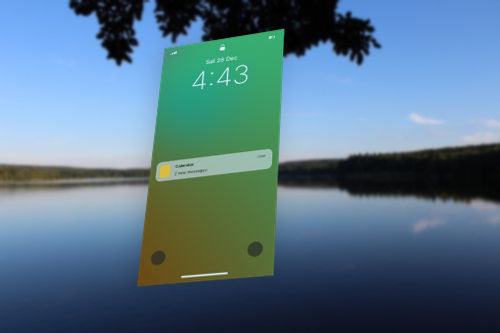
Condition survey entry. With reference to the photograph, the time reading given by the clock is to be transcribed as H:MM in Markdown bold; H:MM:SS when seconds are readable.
**4:43**
